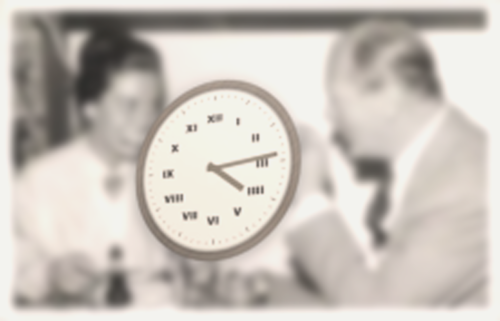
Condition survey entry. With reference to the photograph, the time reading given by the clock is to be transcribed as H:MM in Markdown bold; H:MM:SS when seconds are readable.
**4:14**
